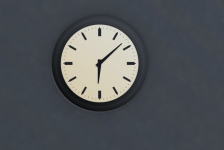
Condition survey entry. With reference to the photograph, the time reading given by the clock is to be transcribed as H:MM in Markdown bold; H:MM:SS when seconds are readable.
**6:08**
